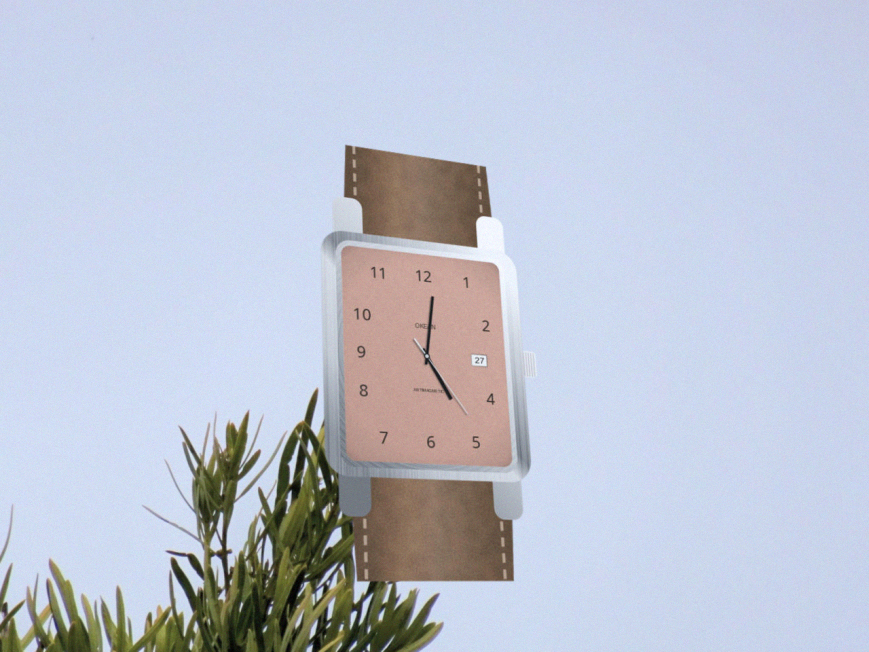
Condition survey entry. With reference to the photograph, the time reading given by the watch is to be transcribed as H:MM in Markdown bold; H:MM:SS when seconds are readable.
**5:01:24**
